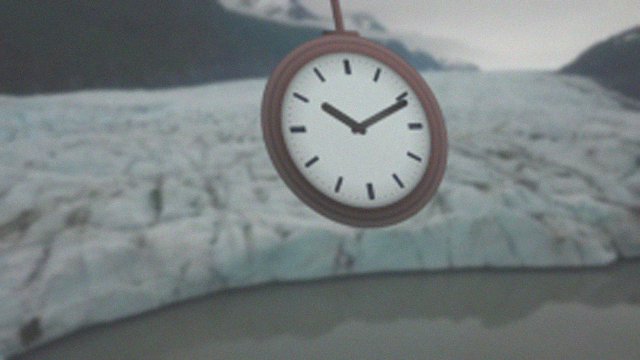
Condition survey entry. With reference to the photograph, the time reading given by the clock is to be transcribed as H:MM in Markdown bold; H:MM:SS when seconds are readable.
**10:11**
